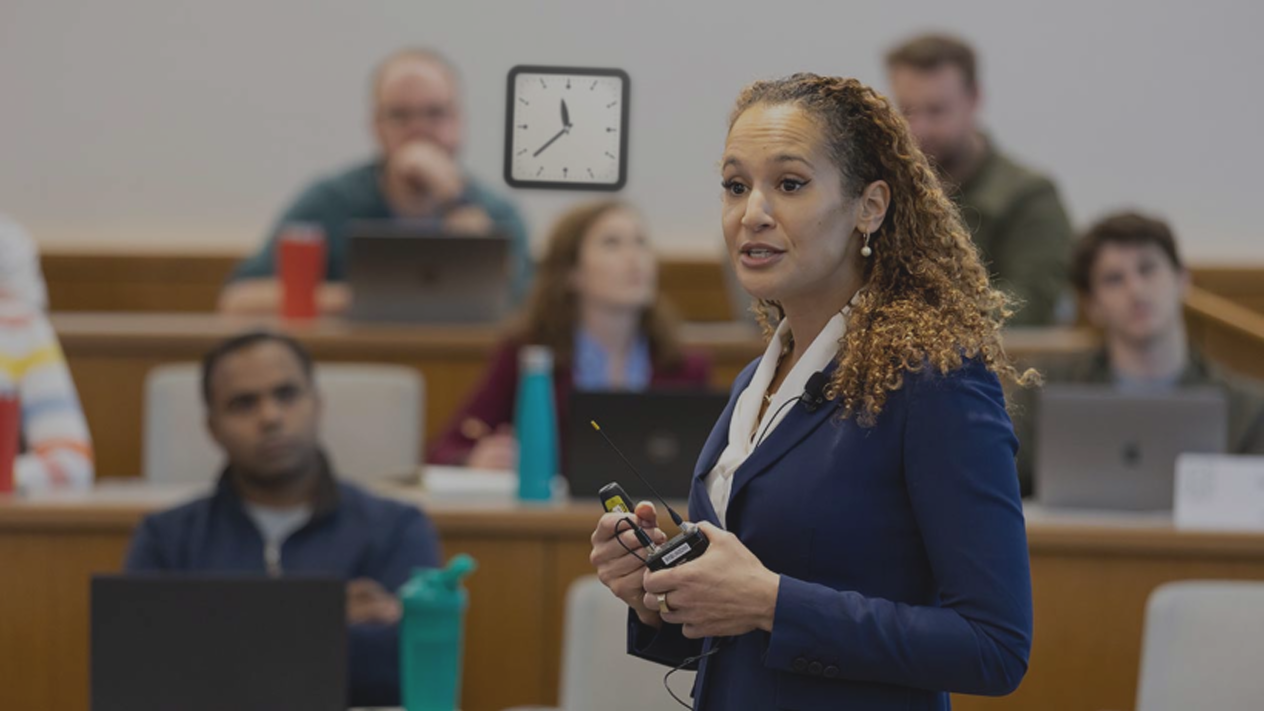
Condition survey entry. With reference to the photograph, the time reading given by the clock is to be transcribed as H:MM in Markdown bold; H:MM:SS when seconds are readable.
**11:38**
